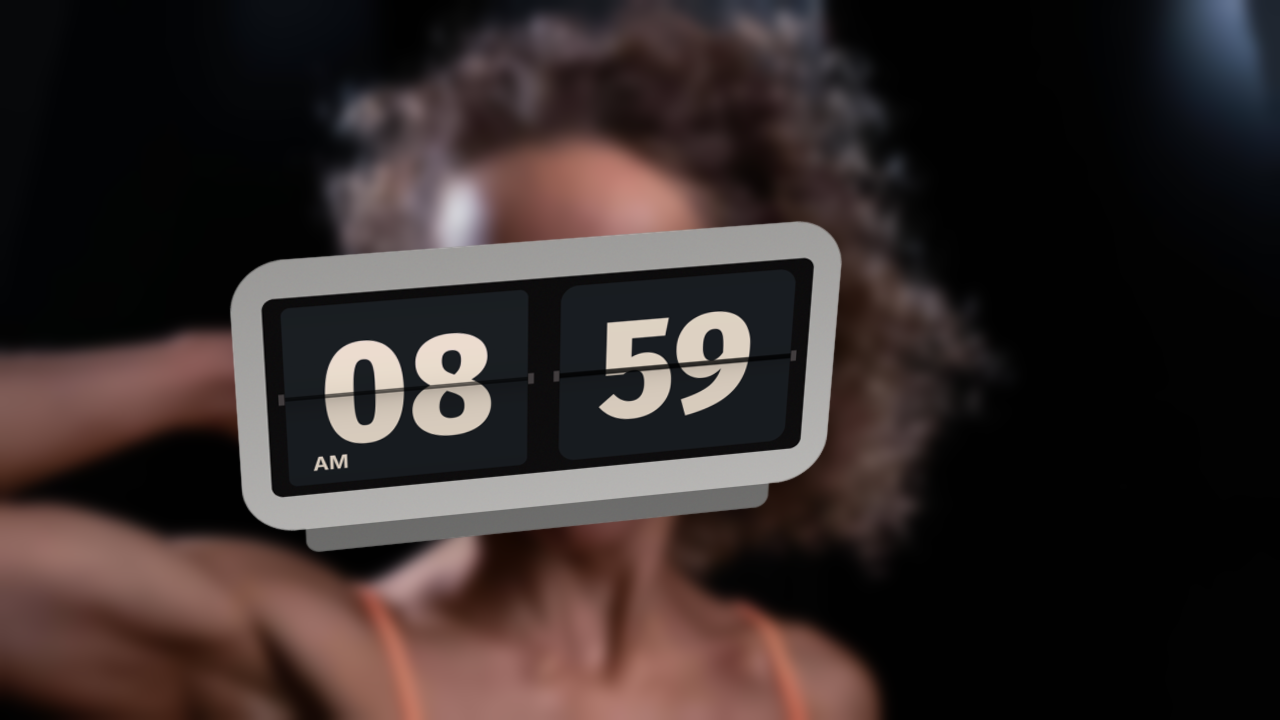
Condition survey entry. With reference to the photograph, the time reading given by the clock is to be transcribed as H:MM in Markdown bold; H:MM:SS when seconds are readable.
**8:59**
